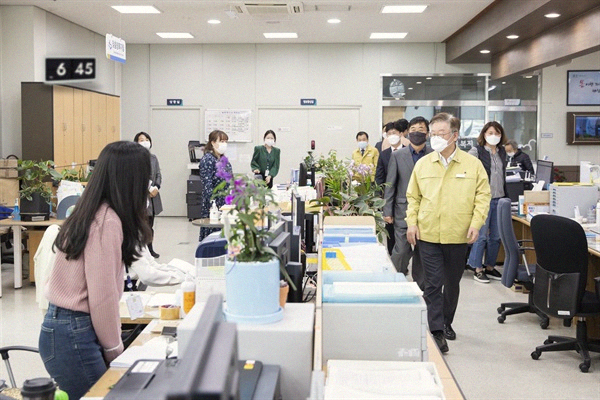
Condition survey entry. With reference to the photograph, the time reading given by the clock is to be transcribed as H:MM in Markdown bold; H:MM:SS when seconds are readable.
**6:45**
